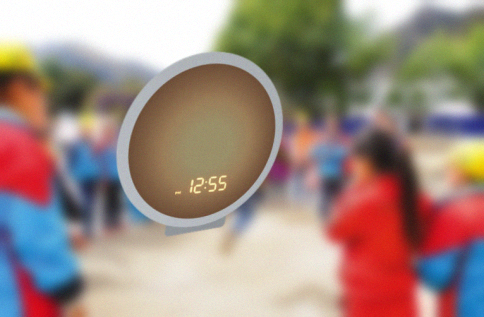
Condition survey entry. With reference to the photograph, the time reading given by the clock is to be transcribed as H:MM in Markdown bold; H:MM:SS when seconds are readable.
**12:55**
